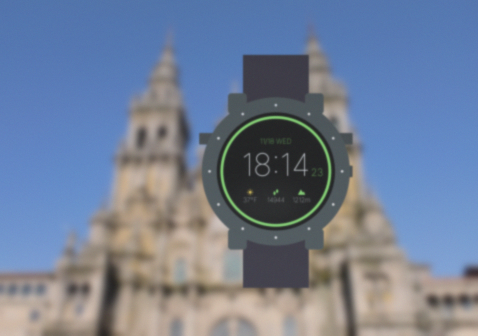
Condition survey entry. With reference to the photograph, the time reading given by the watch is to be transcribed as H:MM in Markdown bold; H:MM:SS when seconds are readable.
**18:14:23**
